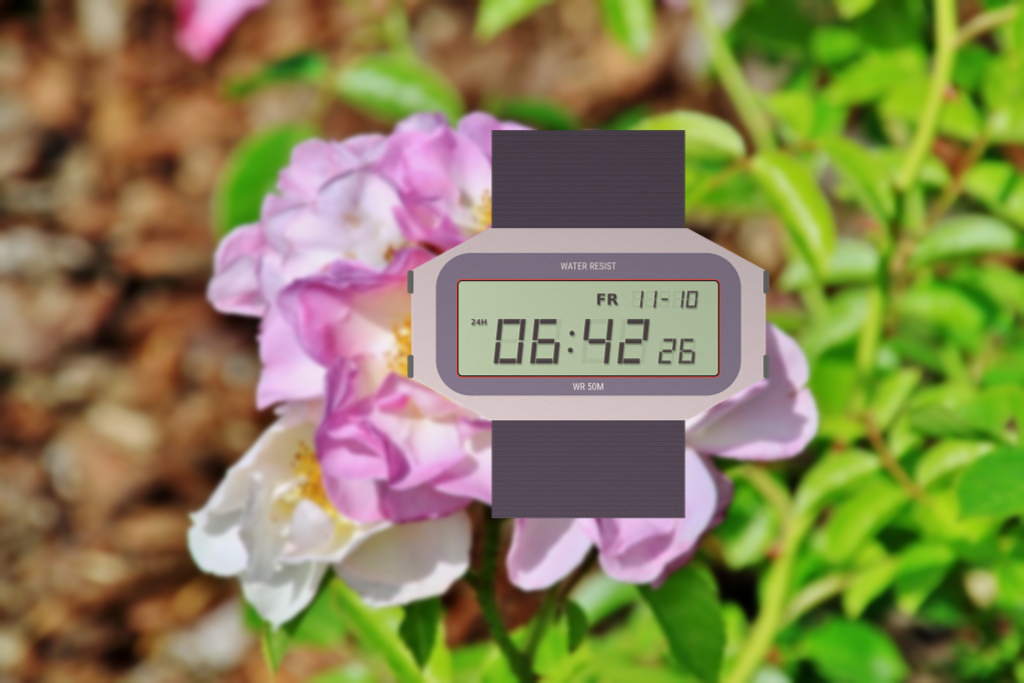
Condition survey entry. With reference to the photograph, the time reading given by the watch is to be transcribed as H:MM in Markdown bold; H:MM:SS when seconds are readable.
**6:42:26**
